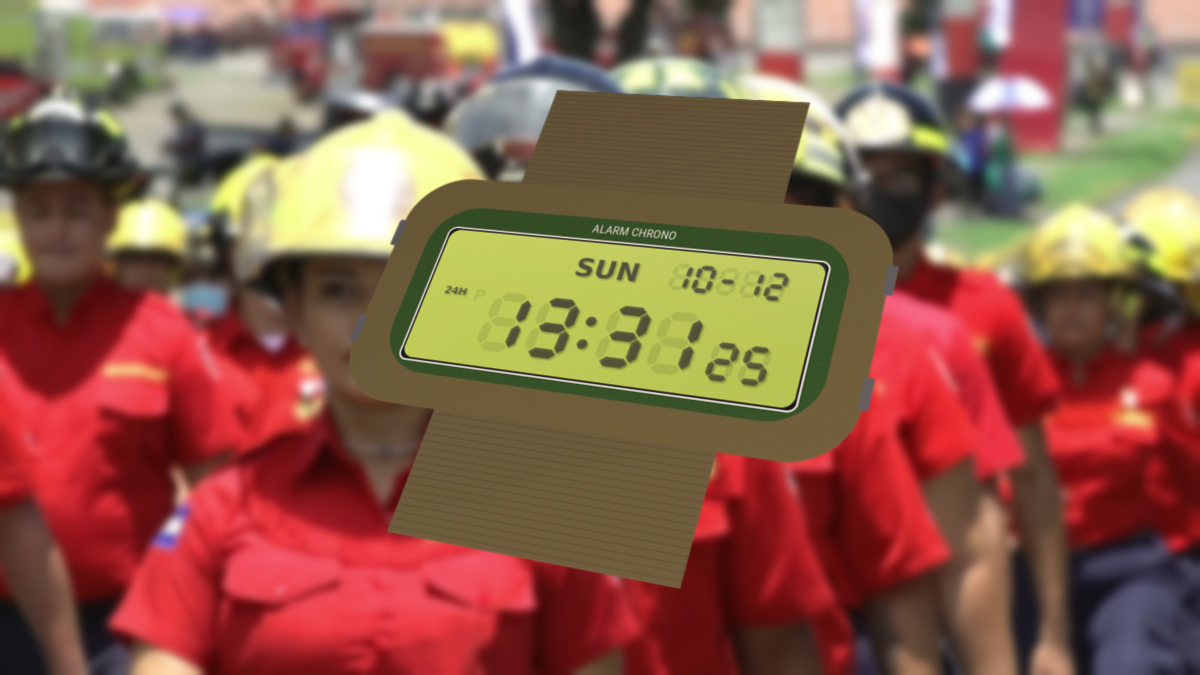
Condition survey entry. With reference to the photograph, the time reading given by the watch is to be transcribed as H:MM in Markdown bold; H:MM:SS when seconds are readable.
**13:31:25**
